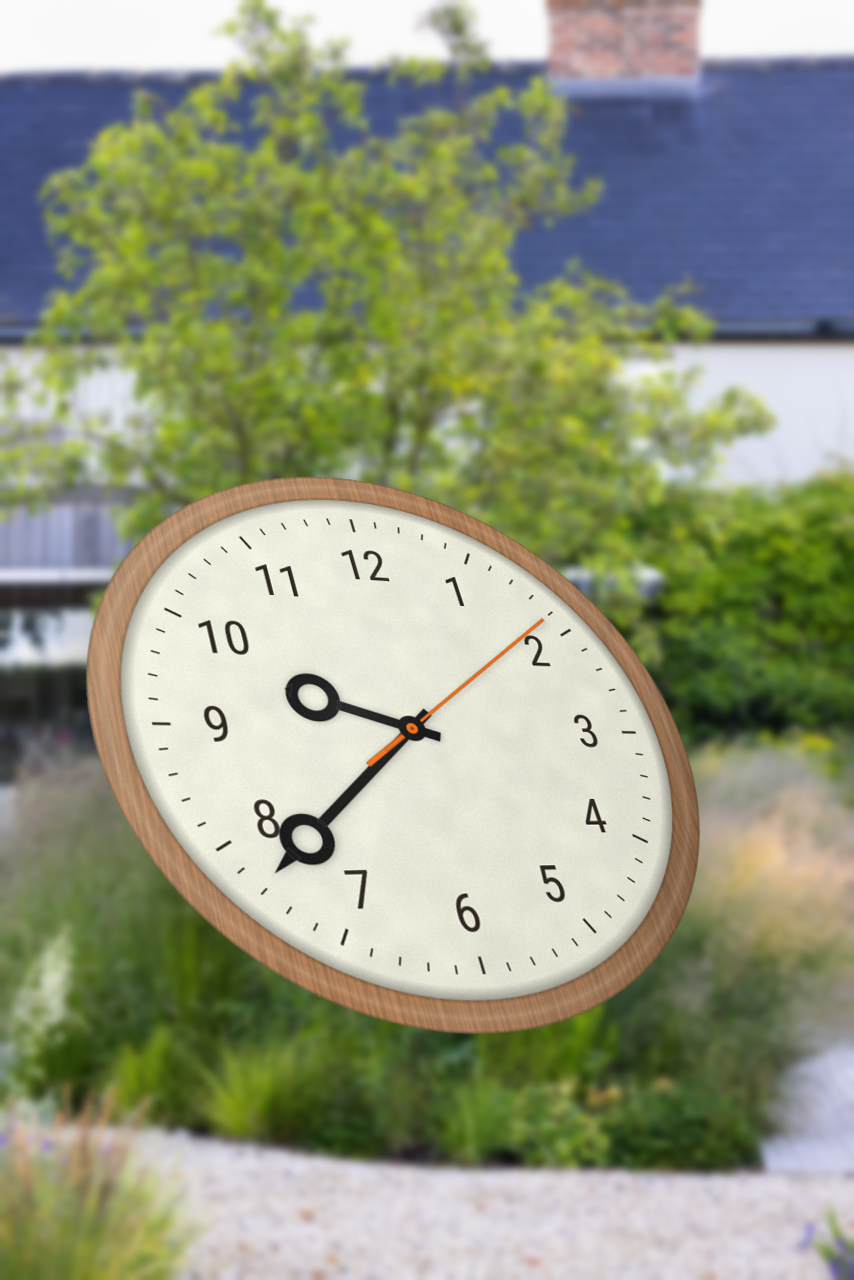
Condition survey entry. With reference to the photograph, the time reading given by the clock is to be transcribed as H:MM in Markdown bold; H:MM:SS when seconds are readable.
**9:38:09**
